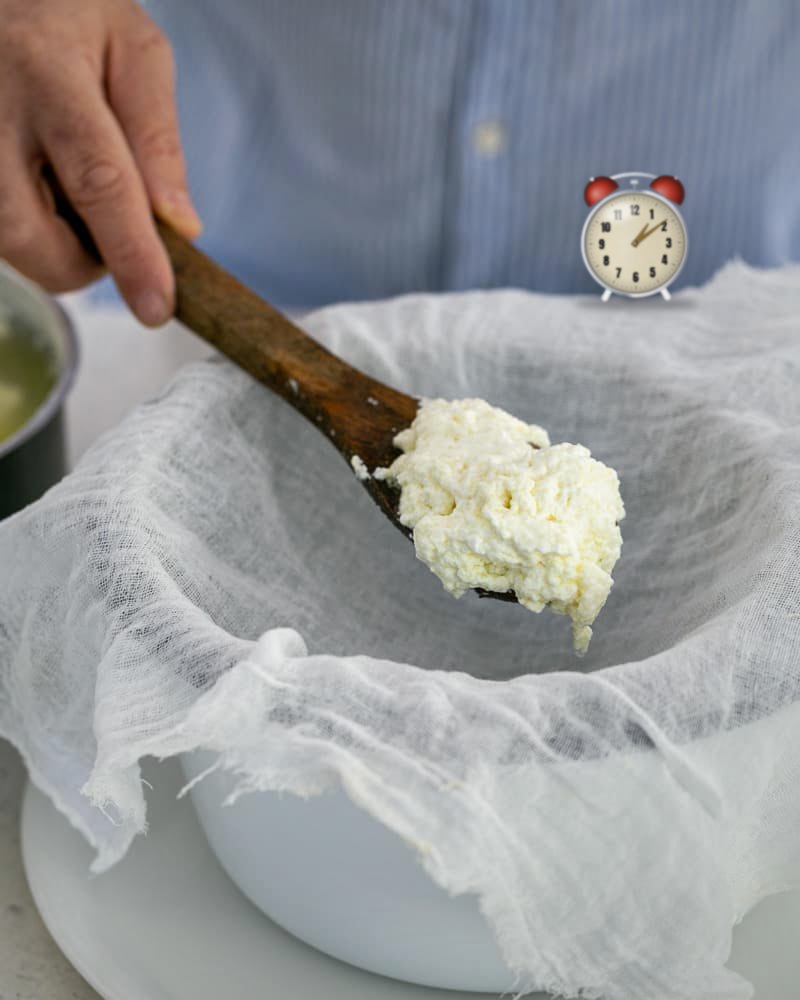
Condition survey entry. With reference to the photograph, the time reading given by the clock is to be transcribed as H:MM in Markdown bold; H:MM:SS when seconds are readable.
**1:09**
